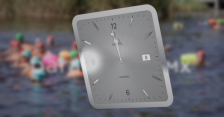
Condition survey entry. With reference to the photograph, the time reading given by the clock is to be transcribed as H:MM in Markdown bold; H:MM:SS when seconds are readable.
**11:59**
